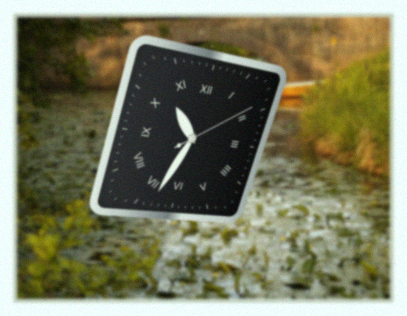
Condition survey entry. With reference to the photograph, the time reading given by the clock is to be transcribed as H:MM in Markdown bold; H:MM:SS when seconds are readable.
**10:33:09**
